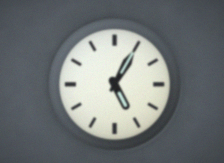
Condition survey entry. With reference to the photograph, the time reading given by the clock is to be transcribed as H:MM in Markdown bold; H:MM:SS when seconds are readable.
**5:05**
